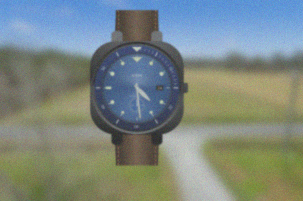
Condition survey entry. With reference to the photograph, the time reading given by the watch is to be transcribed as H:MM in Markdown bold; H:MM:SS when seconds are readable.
**4:29**
